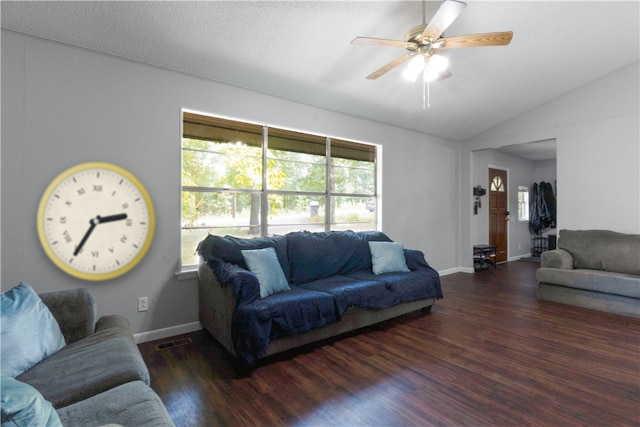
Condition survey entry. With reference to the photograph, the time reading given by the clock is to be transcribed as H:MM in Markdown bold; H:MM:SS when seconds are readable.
**2:35**
